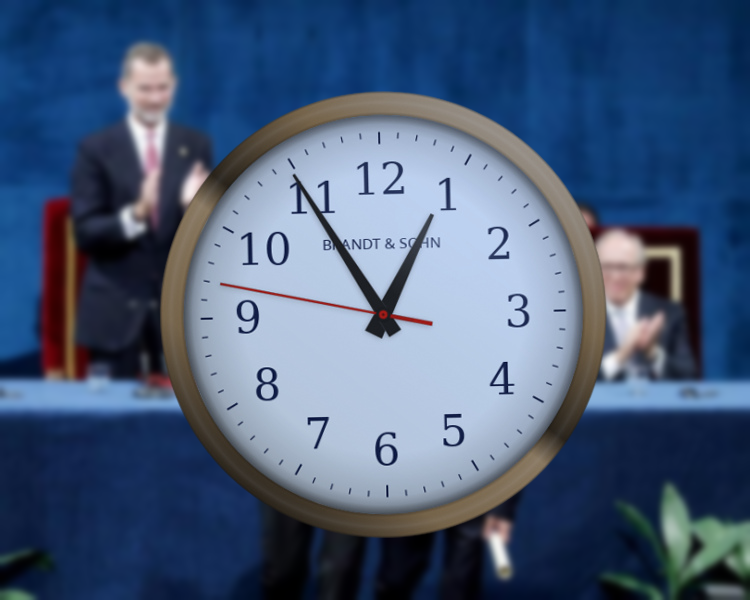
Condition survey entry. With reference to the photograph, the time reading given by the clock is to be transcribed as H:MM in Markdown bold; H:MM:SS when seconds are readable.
**12:54:47**
